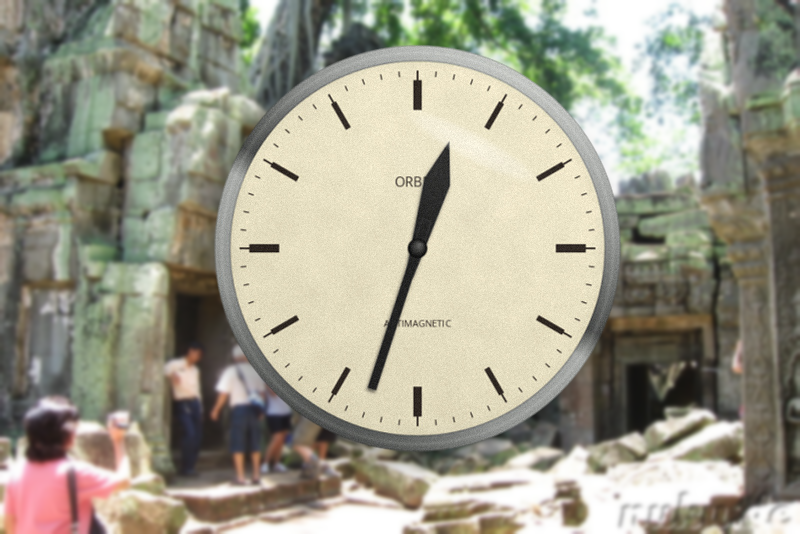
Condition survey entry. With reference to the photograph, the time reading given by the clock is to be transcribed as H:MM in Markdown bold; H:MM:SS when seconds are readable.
**12:33**
